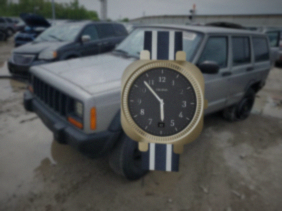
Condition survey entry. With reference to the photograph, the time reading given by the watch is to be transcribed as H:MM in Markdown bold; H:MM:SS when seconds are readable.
**5:53**
